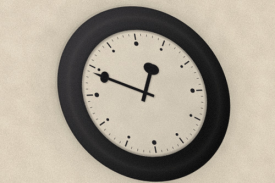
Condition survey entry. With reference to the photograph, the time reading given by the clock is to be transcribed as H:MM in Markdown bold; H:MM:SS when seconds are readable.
**12:49**
